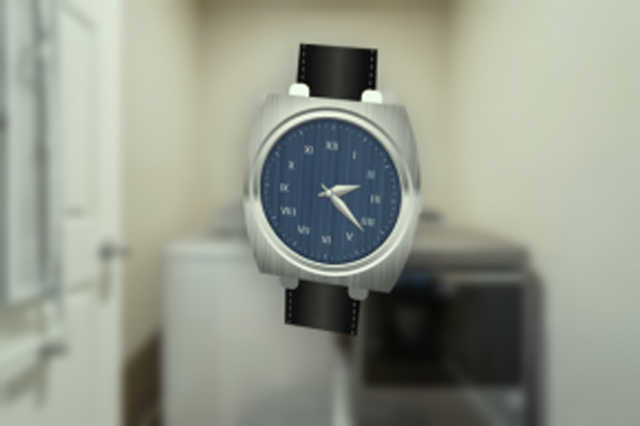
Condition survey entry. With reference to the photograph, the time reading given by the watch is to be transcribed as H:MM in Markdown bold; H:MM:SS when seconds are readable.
**2:22**
